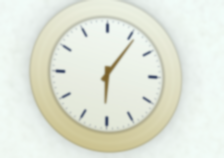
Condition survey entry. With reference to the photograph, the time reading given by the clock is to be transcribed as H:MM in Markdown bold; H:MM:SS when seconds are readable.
**6:06**
